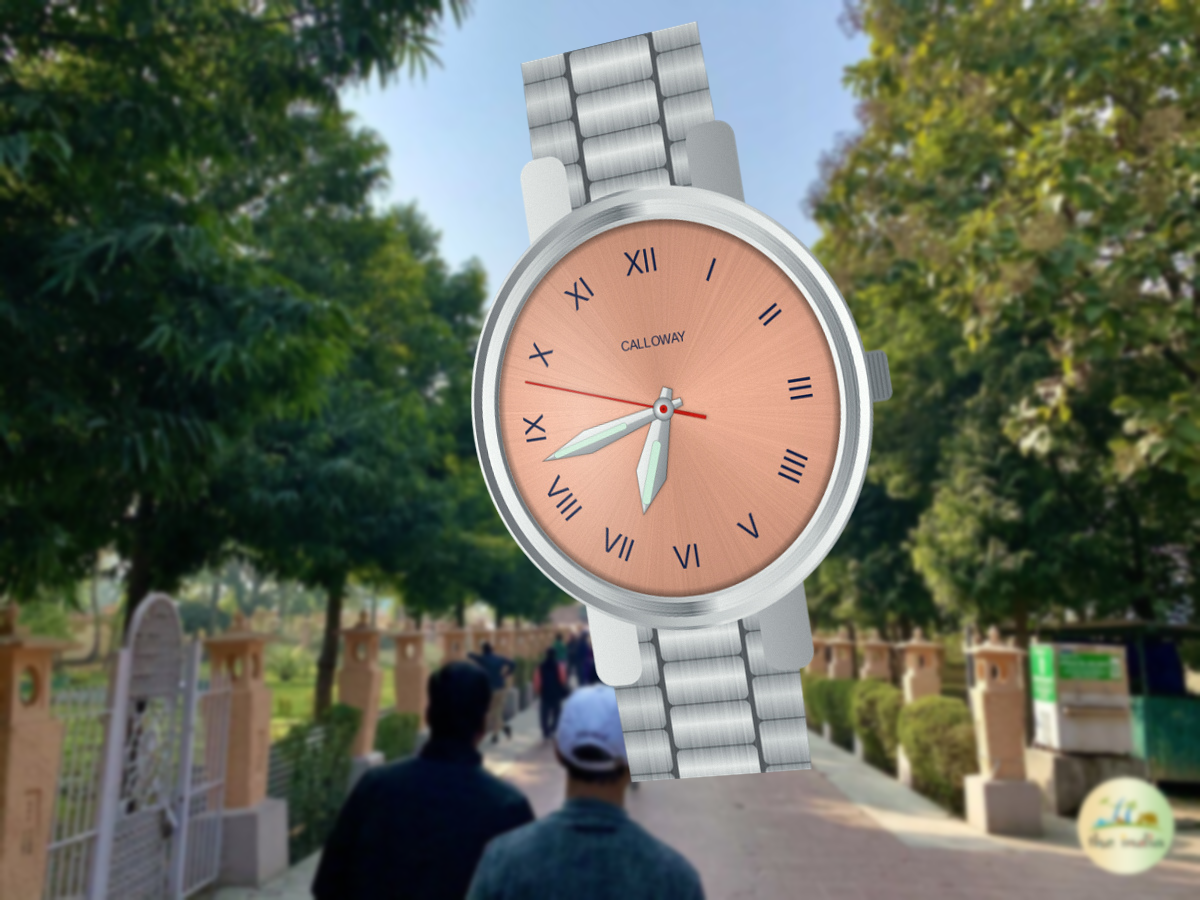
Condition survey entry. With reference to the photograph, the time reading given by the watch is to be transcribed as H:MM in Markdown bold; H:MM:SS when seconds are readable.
**6:42:48**
